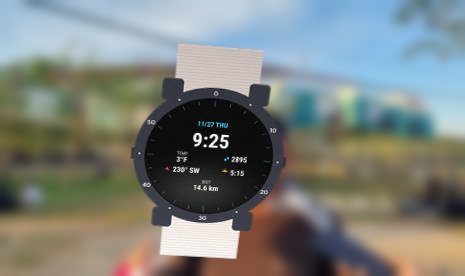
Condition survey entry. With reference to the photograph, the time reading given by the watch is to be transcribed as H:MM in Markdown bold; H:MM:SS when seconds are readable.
**9:25**
